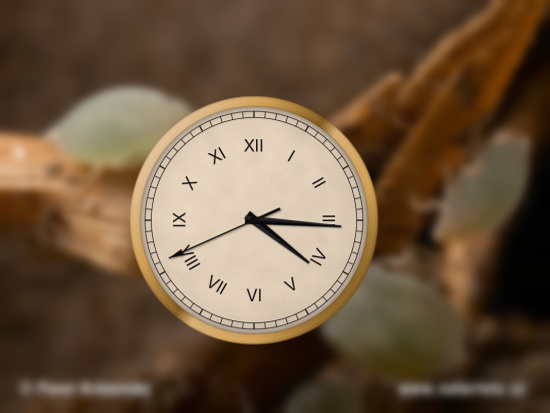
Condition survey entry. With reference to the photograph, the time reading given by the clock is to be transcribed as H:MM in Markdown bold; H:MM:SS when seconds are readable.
**4:15:41**
